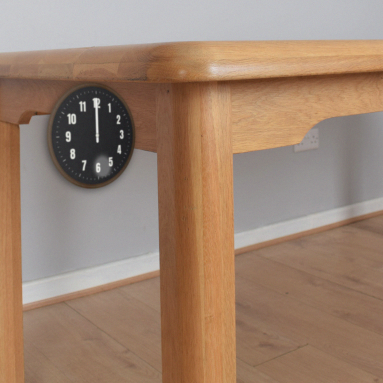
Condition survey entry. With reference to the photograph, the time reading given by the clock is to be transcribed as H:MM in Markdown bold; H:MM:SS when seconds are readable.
**12:00**
